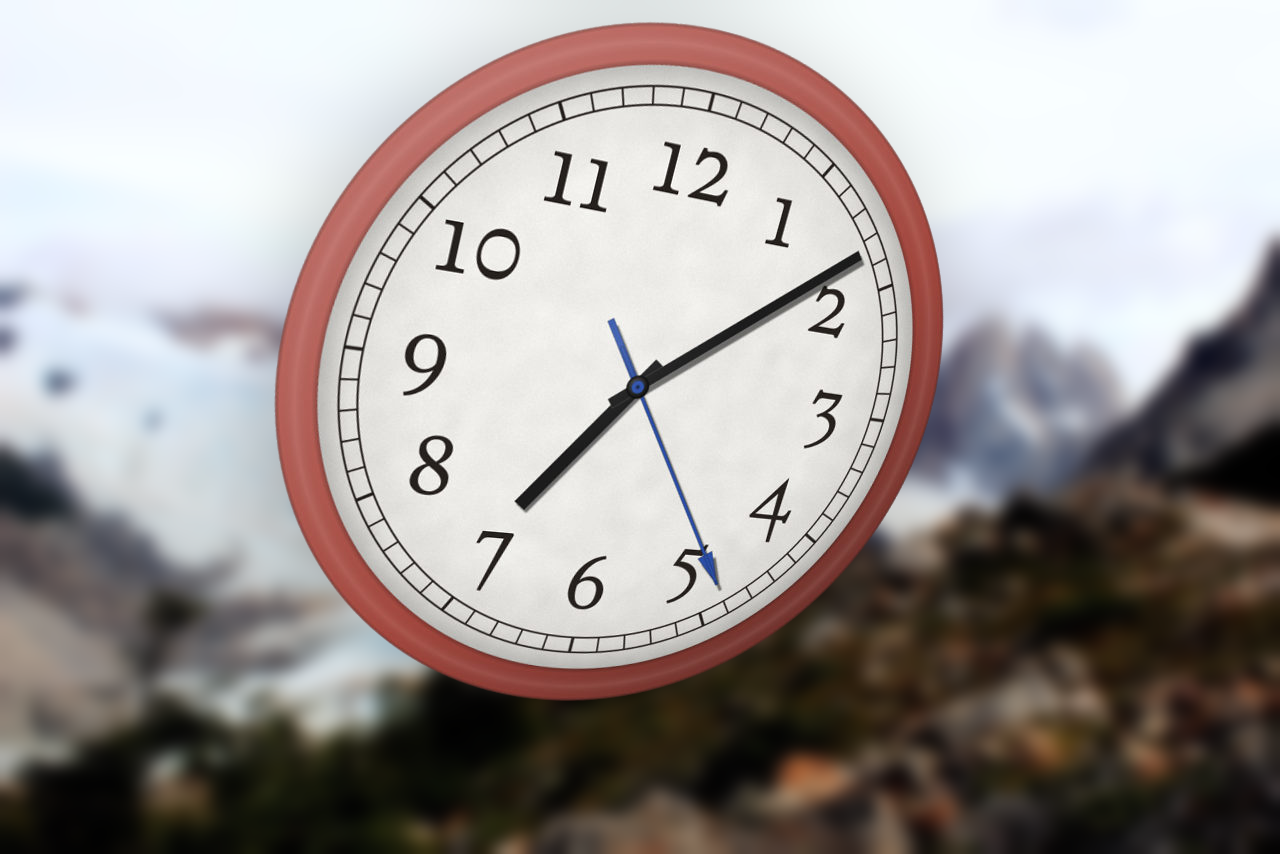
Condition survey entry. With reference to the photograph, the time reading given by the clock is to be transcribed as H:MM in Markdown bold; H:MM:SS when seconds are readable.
**7:08:24**
